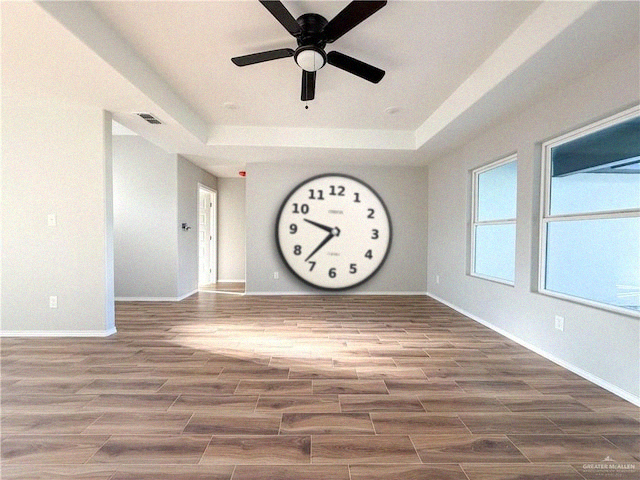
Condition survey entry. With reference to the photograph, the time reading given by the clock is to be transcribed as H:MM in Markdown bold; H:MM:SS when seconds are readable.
**9:37**
